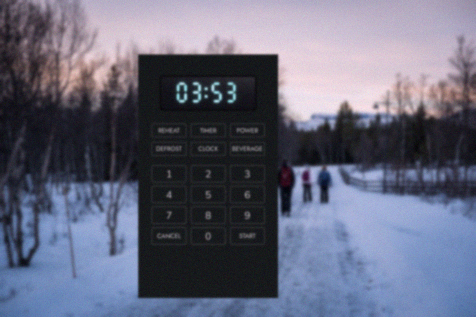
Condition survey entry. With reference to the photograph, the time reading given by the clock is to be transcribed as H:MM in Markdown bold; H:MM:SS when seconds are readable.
**3:53**
